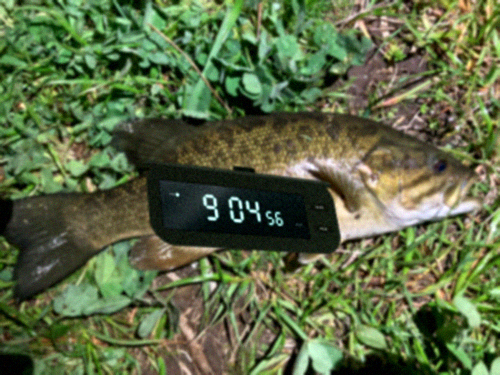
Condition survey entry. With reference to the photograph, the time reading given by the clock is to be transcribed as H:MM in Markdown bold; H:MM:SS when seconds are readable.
**9:04:56**
